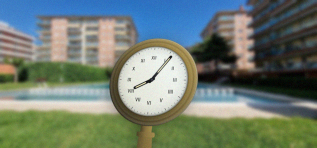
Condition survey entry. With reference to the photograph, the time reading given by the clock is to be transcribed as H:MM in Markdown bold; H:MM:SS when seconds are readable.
**8:06**
